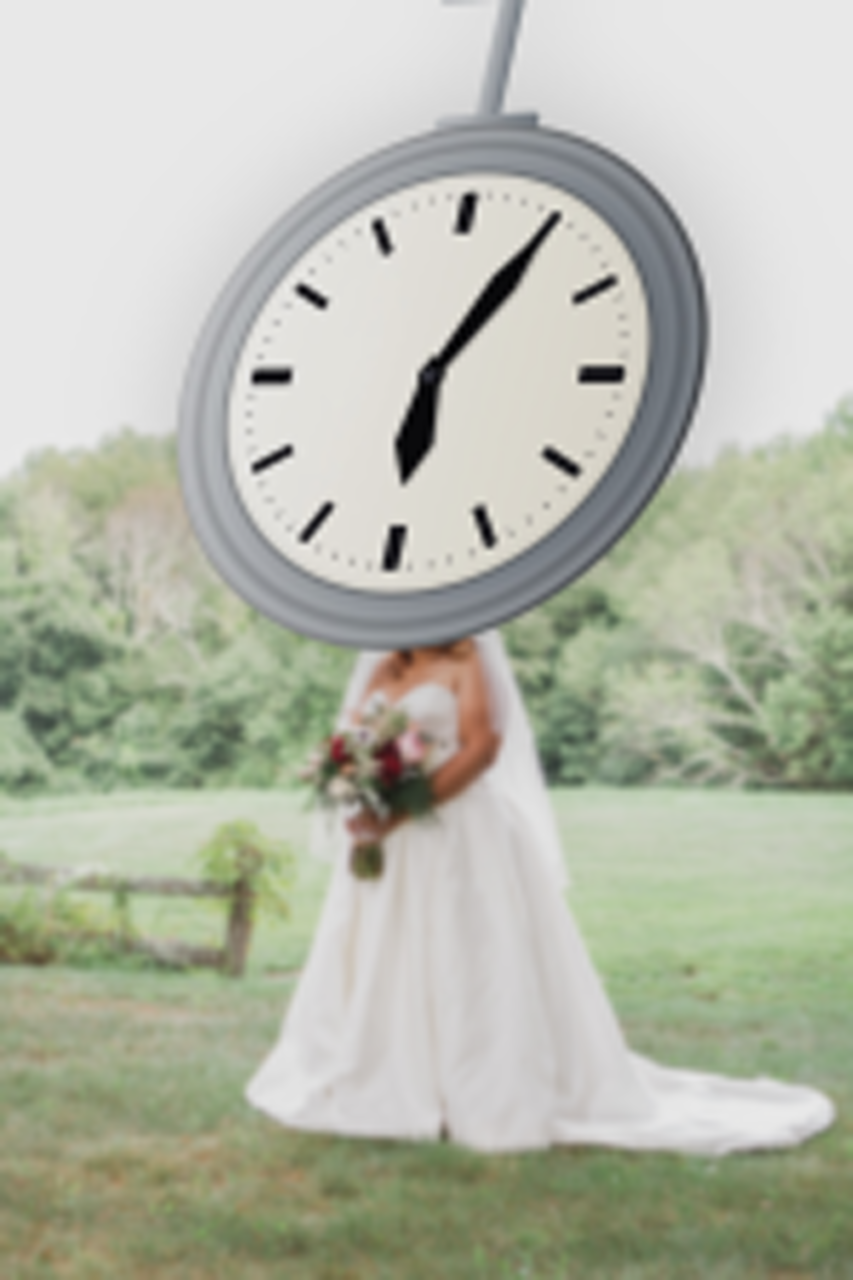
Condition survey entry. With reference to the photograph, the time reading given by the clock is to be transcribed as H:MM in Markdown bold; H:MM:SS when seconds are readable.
**6:05**
